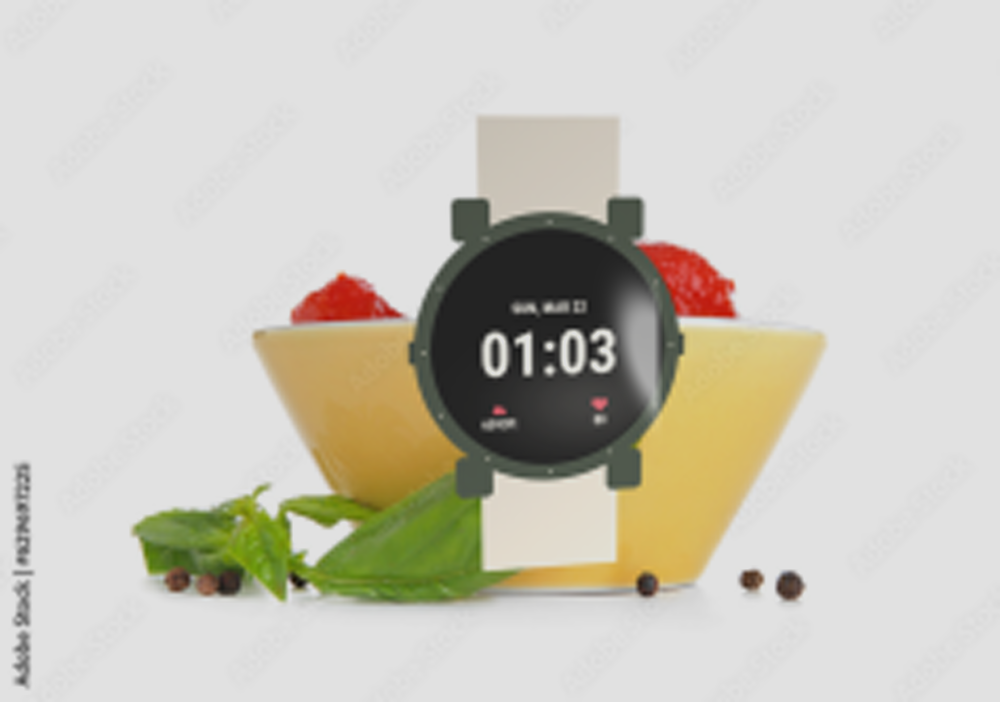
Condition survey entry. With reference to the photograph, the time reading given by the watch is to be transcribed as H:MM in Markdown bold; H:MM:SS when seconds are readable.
**1:03**
